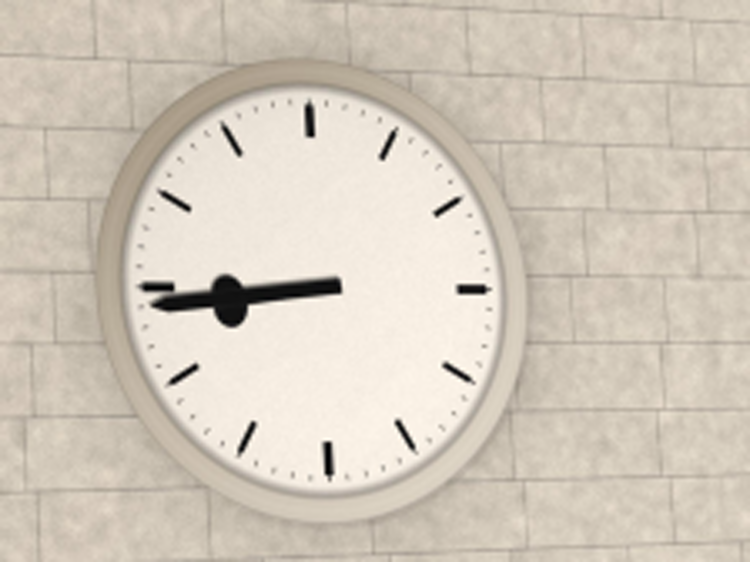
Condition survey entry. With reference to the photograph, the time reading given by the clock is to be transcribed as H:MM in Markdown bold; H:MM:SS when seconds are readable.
**8:44**
